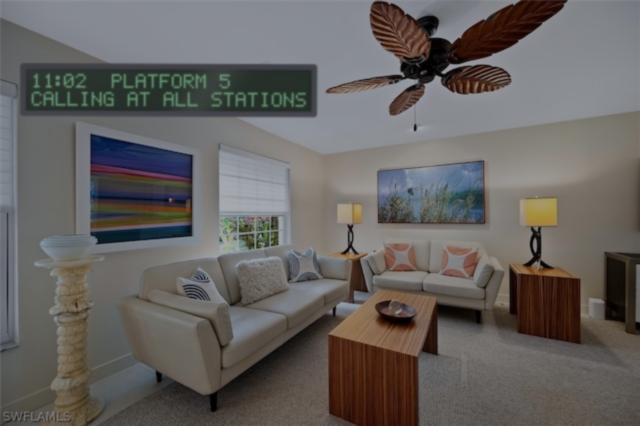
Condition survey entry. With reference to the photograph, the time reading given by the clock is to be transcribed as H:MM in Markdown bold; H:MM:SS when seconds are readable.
**11:02**
